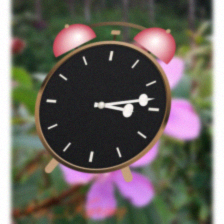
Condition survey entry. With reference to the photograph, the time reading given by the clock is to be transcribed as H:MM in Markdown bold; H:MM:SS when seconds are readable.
**3:13**
